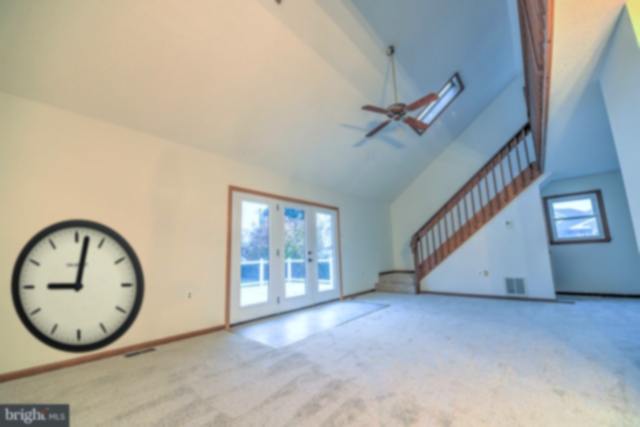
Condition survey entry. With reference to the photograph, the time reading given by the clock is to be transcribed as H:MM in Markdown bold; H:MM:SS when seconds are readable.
**9:02**
